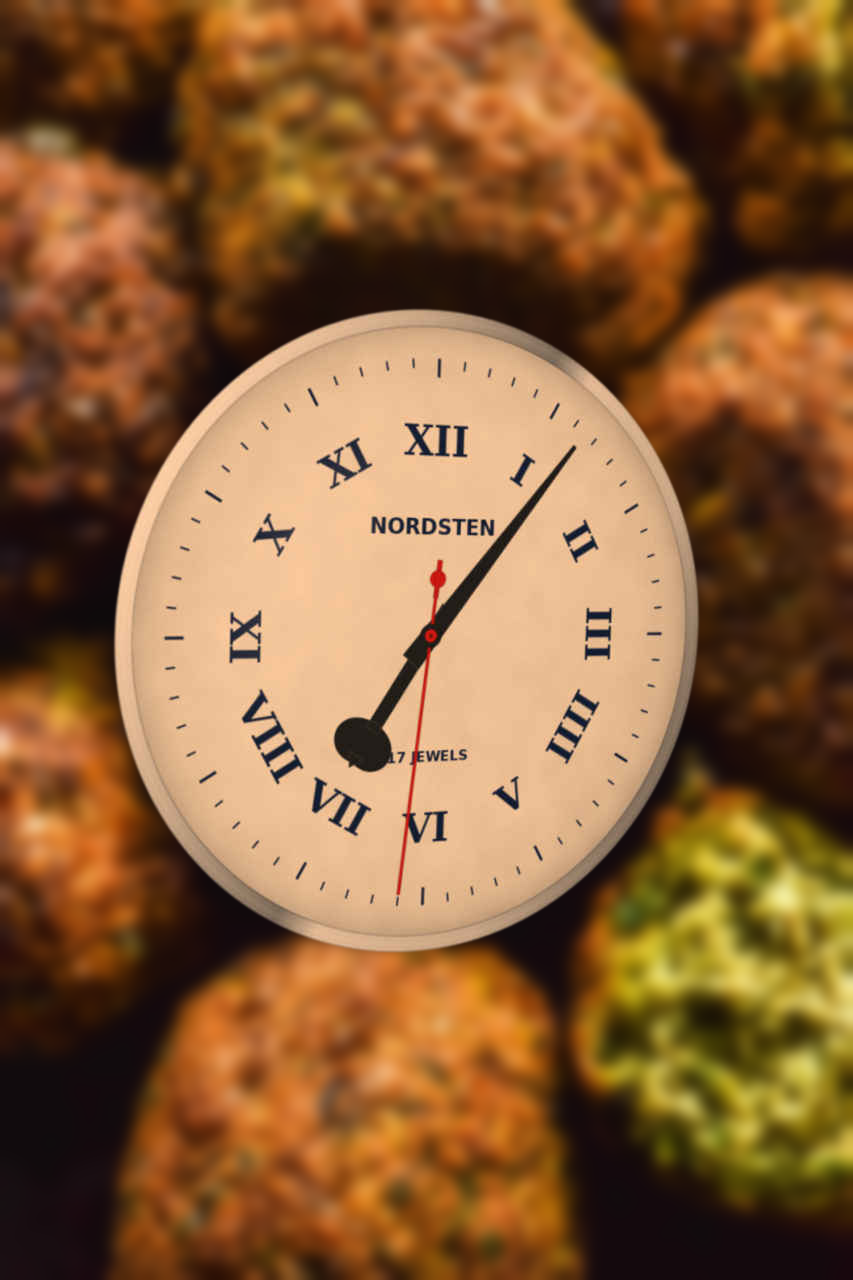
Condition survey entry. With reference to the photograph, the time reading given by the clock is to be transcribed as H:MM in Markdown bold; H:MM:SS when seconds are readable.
**7:06:31**
